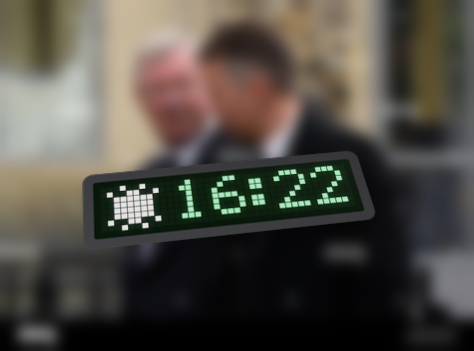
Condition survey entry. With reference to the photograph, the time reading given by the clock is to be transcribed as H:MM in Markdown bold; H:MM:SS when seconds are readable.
**16:22**
